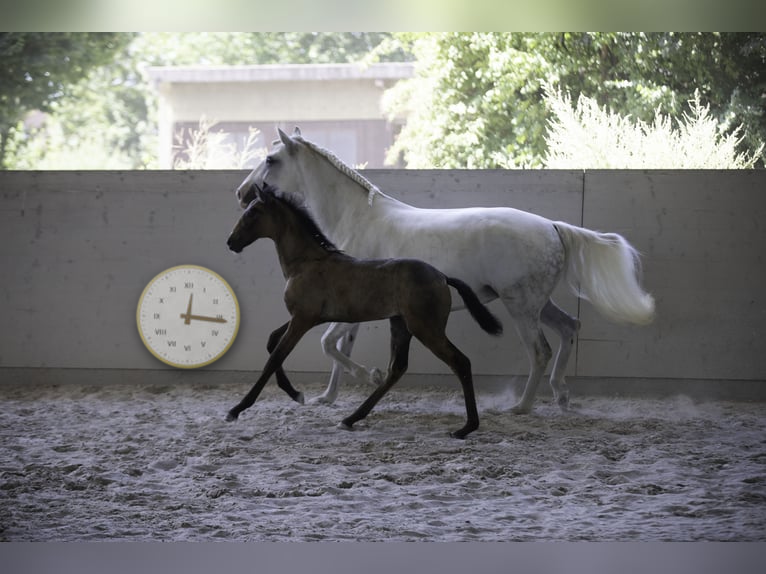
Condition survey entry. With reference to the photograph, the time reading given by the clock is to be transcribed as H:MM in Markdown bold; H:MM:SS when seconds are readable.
**12:16**
